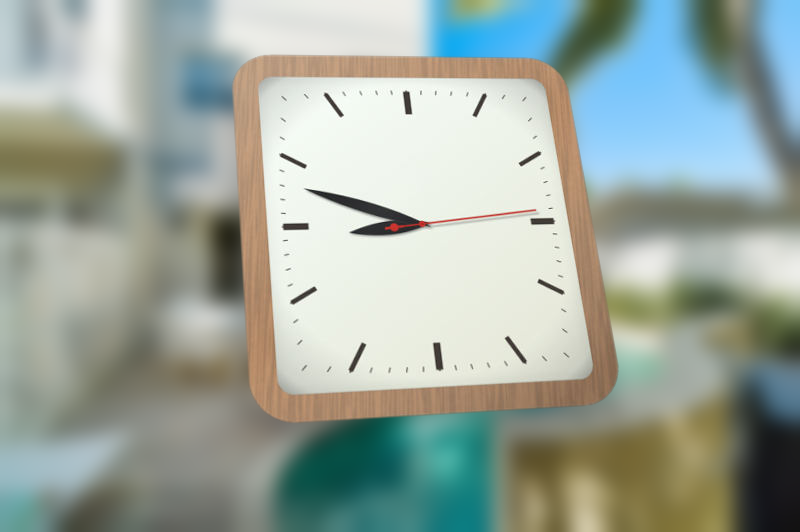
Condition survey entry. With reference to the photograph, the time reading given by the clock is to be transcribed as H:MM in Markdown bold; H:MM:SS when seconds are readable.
**8:48:14**
